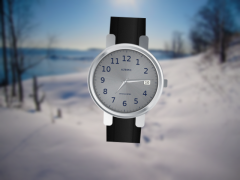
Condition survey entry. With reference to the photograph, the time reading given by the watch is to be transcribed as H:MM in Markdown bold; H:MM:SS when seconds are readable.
**7:14**
